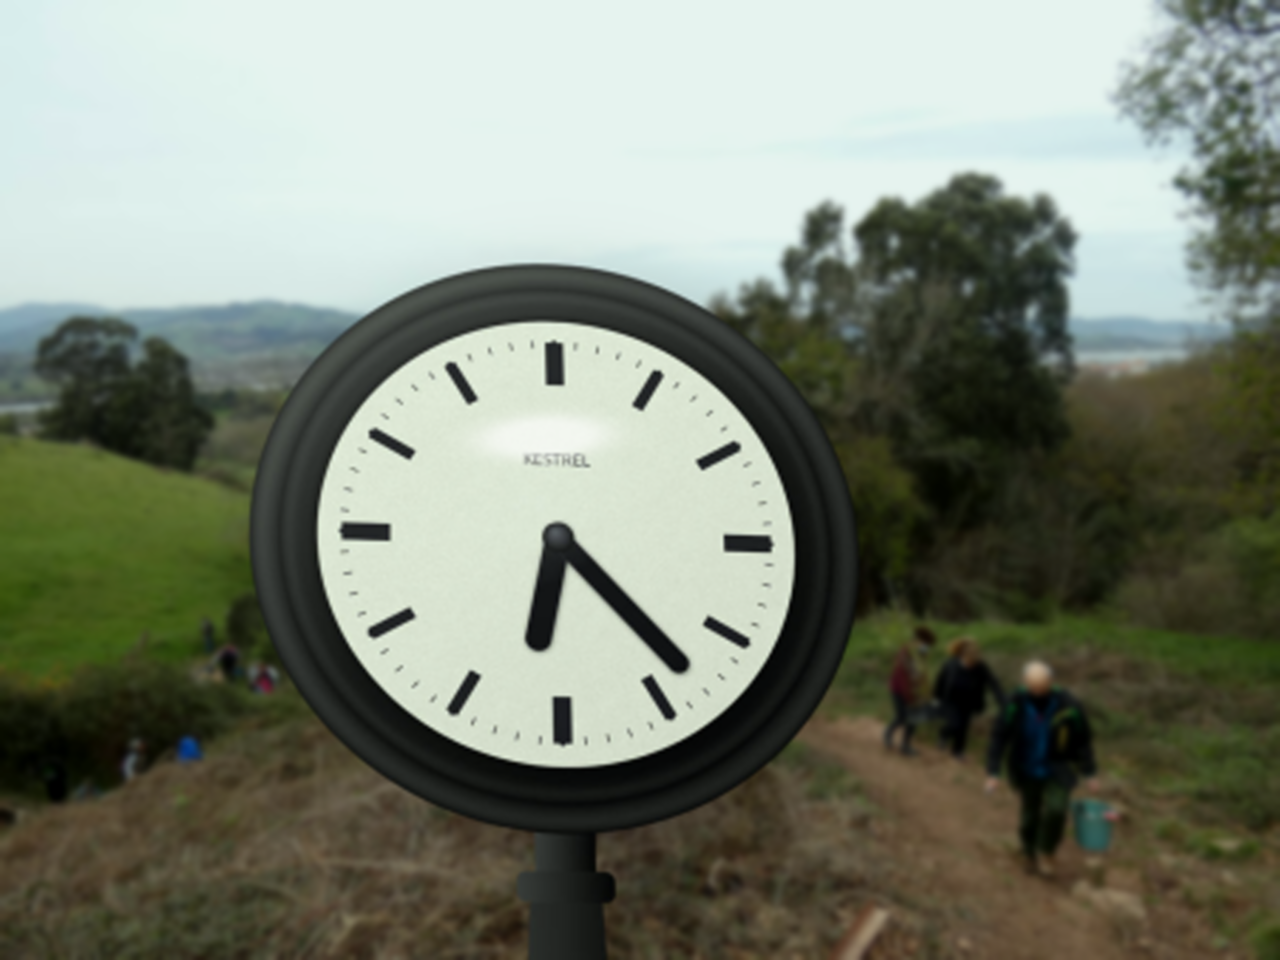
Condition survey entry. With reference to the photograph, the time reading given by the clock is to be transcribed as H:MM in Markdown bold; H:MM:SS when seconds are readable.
**6:23**
